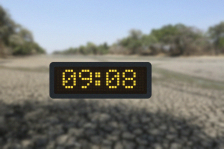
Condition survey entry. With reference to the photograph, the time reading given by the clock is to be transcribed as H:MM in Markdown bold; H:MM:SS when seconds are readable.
**9:08**
